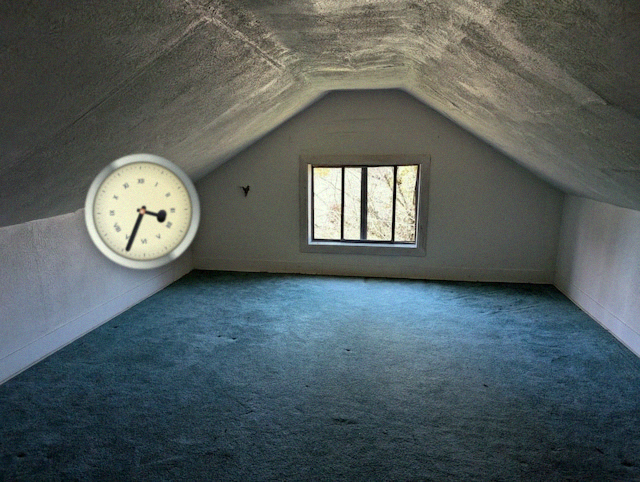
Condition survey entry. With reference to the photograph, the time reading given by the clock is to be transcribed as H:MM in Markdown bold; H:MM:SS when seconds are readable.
**3:34**
